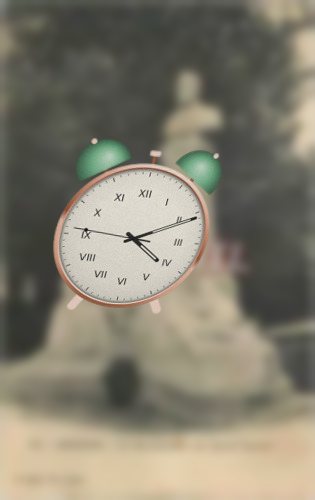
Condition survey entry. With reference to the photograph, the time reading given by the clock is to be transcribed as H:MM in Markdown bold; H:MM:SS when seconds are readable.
**4:10:46**
